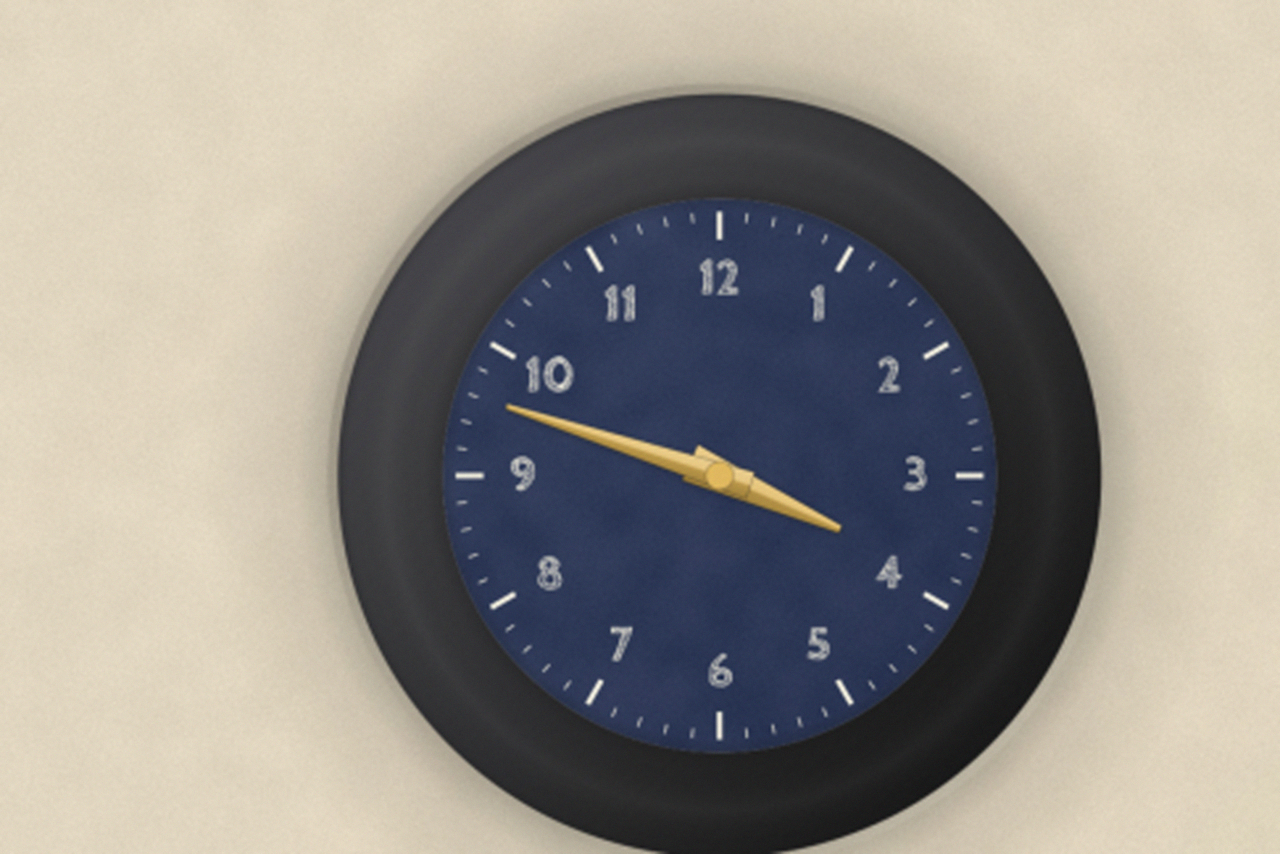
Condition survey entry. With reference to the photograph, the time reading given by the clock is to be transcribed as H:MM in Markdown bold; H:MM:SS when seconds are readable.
**3:48**
